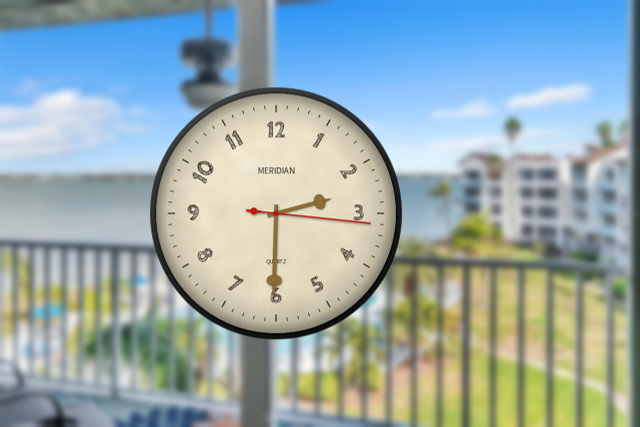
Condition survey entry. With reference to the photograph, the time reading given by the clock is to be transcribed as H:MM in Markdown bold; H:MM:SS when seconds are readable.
**2:30:16**
